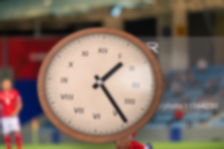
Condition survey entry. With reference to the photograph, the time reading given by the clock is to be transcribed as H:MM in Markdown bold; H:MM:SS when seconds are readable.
**1:24**
